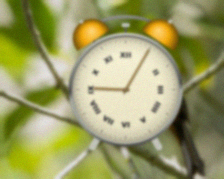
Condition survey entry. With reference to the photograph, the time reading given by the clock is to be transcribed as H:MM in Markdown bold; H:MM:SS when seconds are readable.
**9:05**
